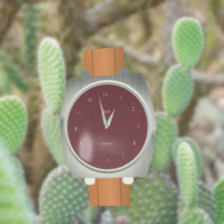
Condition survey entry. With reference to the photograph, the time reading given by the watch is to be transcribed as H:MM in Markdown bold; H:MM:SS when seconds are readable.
**12:58**
